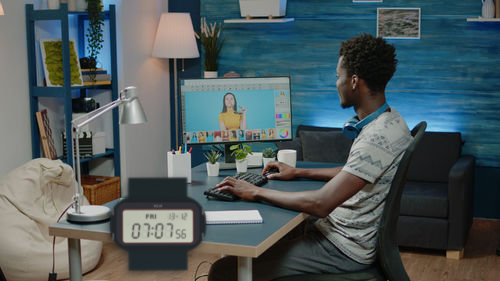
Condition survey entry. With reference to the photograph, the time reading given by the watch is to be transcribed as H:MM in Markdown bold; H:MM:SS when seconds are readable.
**7:07:56**
